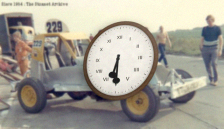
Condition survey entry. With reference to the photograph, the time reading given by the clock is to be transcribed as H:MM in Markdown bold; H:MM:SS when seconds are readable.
**6:30**
